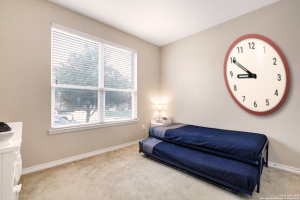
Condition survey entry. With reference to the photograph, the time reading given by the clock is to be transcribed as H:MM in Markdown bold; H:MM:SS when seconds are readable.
**8:50**
